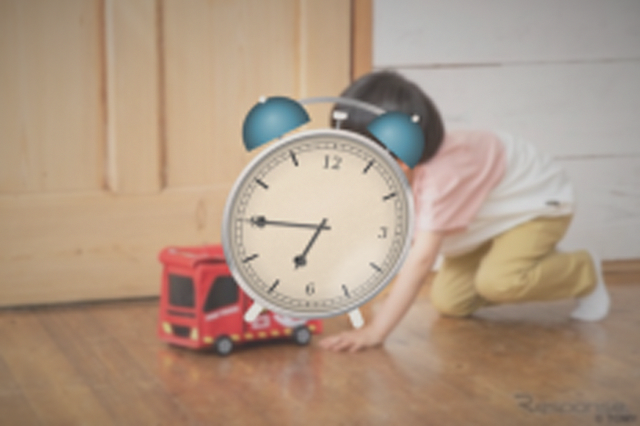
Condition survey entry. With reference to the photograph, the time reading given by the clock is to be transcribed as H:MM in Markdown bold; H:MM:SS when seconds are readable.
**6:45**
